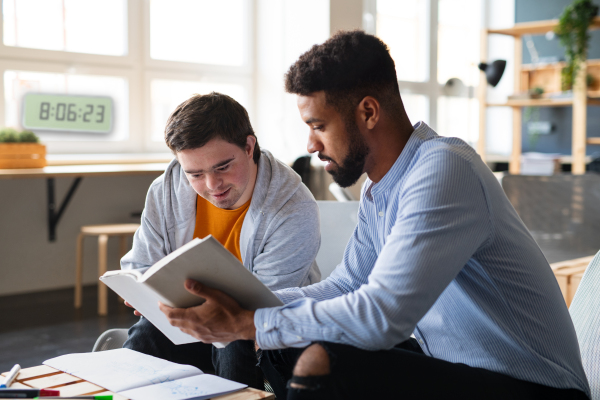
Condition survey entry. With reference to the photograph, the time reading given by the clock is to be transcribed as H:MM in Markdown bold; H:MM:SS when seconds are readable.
**8:06:23**
